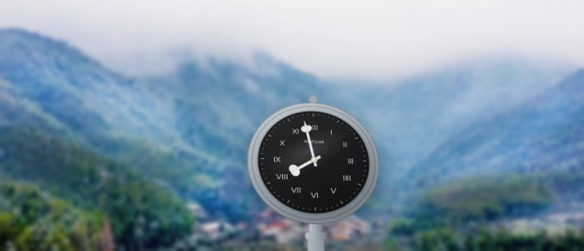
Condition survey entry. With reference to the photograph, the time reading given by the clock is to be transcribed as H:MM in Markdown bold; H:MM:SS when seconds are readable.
**7:58**
